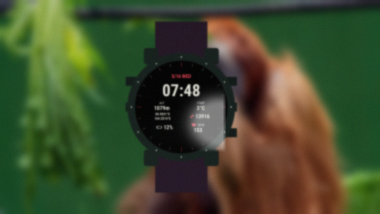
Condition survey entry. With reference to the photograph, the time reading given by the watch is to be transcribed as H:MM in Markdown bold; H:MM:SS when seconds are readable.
**7:48**
